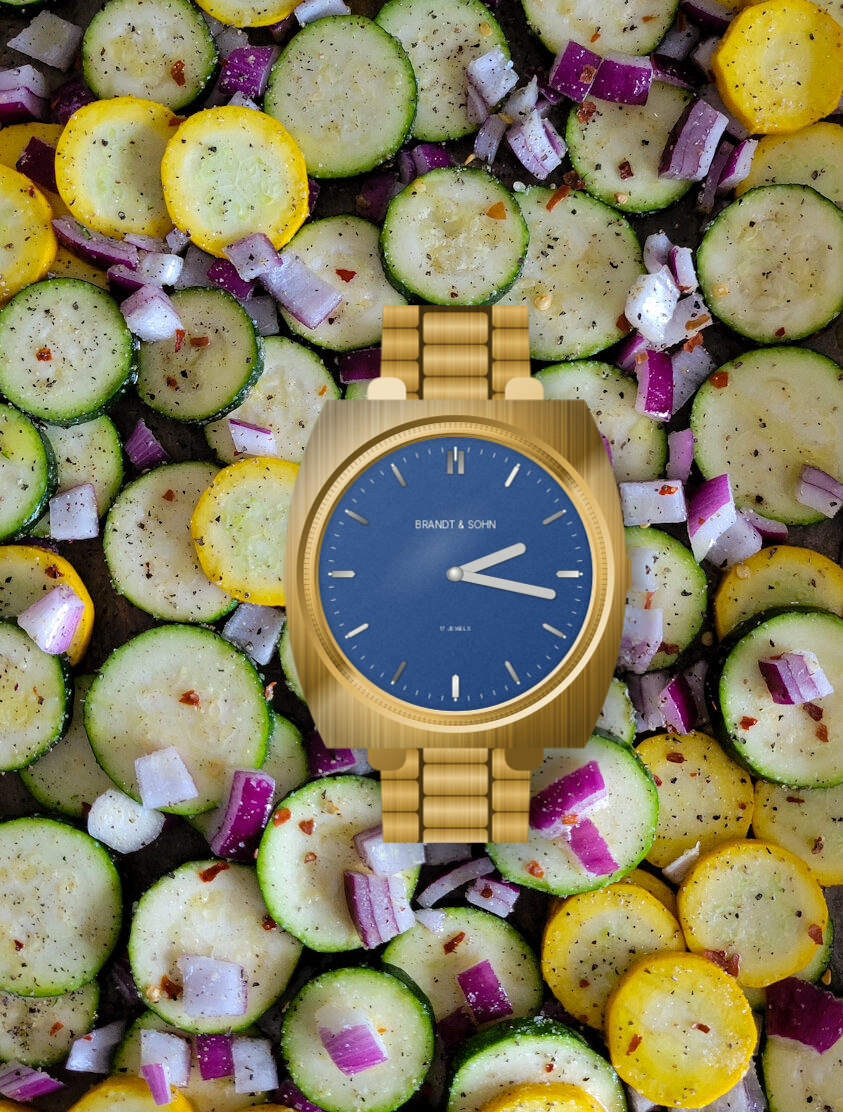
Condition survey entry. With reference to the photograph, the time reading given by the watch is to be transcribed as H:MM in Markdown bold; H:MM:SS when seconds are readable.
**2:17**
